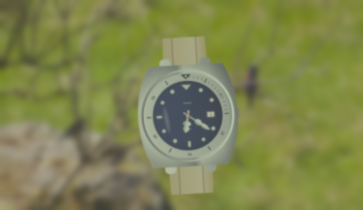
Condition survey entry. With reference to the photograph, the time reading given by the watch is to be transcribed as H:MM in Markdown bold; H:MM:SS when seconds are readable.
**6:21**
